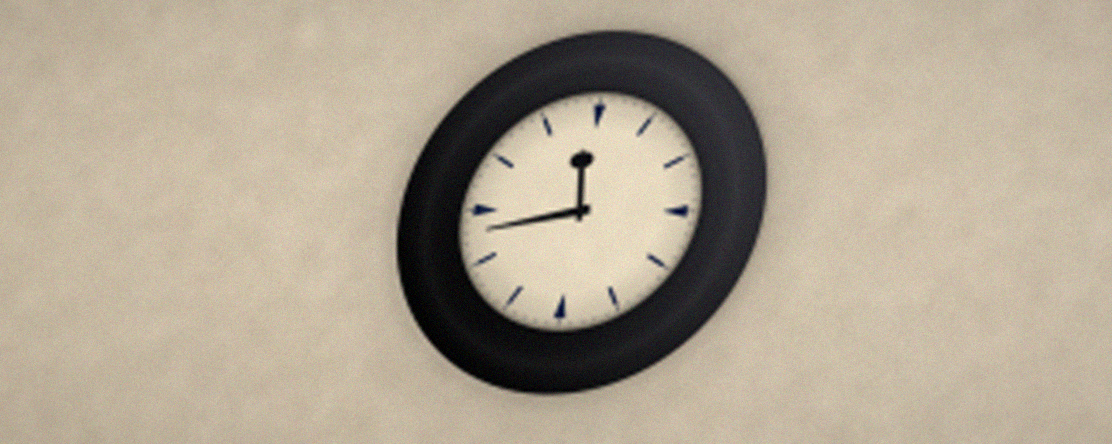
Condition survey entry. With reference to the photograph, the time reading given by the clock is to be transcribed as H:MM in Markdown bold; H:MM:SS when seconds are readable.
**11:43**
